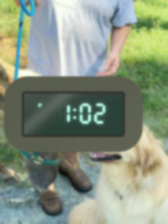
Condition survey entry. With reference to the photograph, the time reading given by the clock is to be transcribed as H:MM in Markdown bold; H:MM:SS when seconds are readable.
**1:02**
